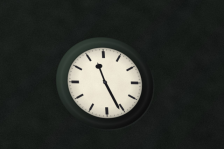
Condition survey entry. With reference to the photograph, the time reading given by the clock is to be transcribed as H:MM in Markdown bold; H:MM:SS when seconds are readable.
**11:26**
